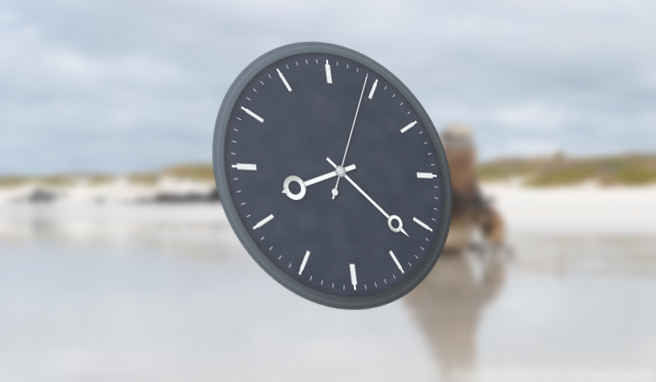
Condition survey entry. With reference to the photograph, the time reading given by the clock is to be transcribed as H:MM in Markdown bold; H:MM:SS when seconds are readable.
**8:22:04**
